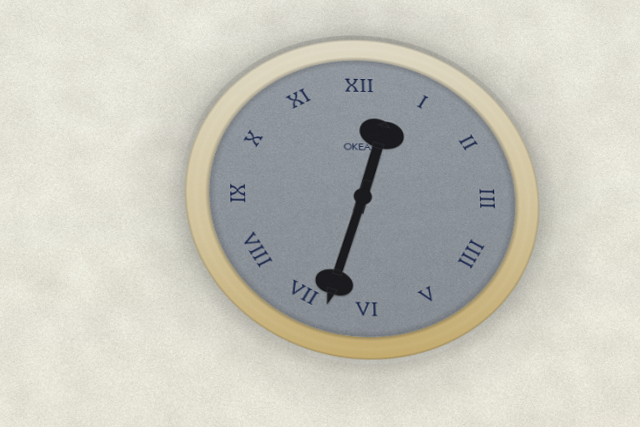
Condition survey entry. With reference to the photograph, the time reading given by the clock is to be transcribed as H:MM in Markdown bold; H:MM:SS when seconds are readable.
**12:33**
